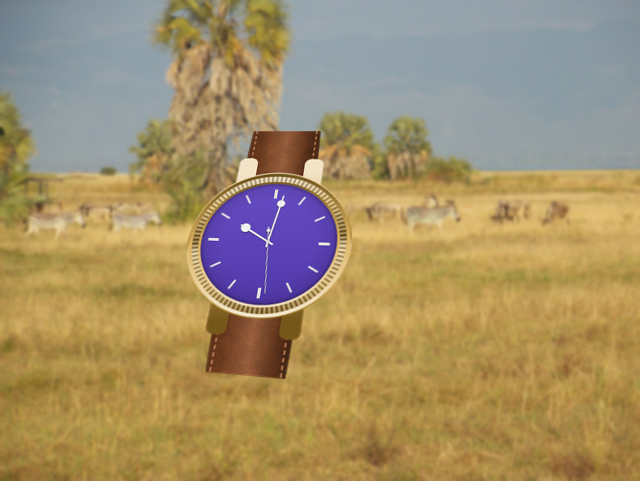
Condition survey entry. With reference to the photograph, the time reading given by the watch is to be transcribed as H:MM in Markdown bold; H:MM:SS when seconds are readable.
**10:01:29**
